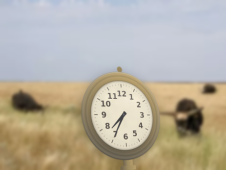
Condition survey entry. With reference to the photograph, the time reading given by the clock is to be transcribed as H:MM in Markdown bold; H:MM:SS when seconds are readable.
**7:35**
